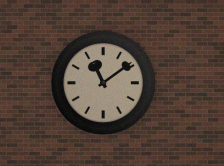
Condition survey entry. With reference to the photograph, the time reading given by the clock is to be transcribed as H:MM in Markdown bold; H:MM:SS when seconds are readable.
**11:09**
